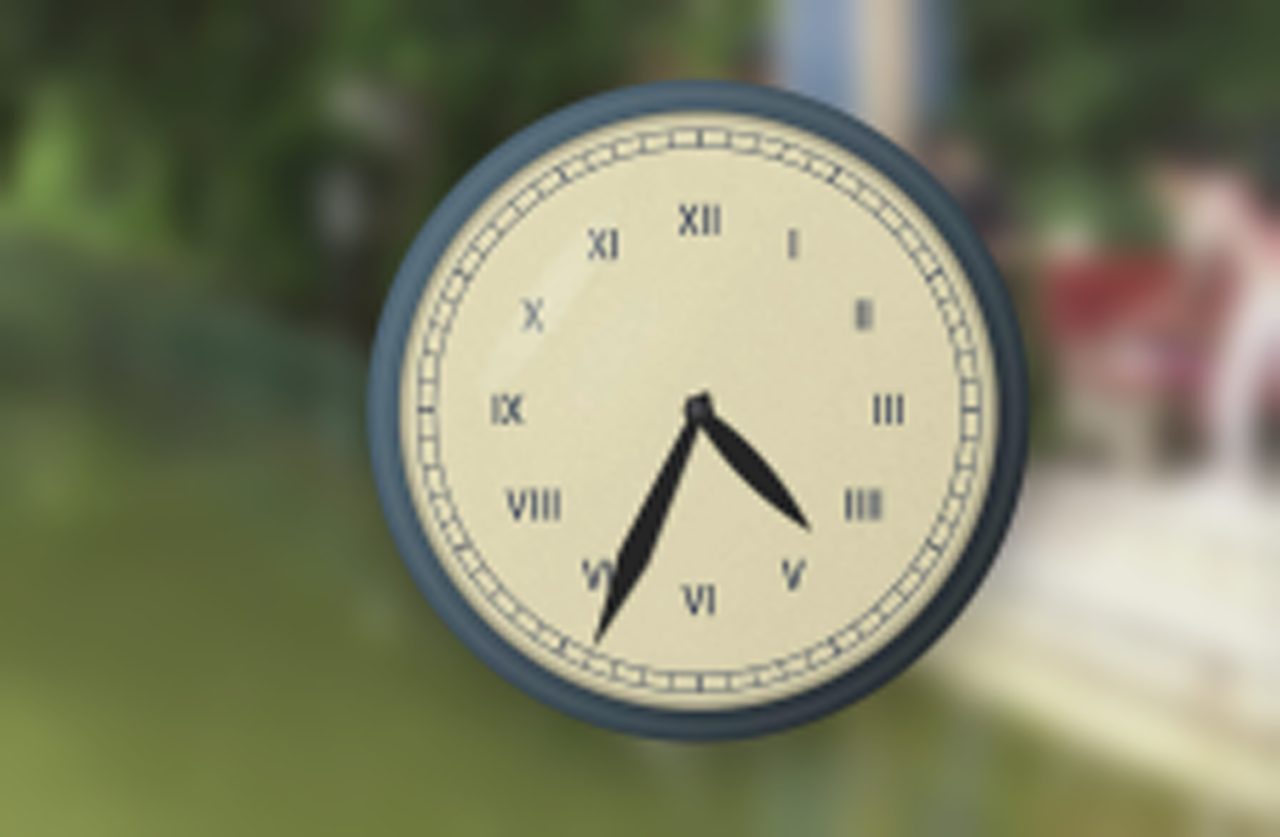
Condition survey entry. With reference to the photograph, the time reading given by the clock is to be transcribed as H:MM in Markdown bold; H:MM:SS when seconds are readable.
**4:34**
